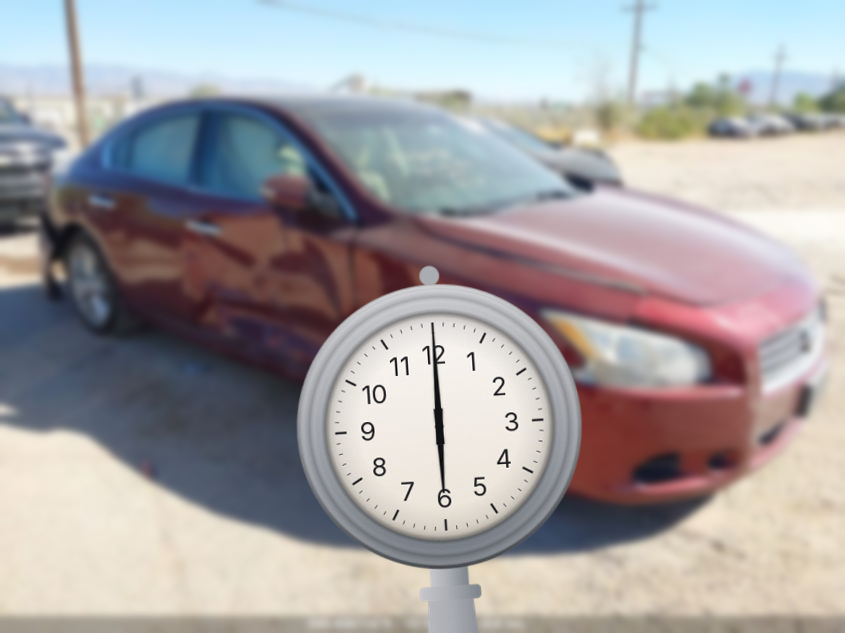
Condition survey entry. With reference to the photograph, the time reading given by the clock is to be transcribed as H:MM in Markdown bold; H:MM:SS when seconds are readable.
**6:00**
